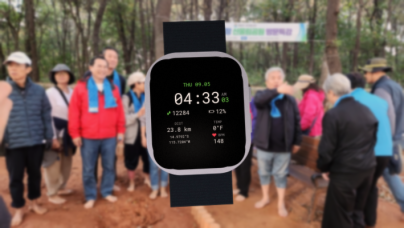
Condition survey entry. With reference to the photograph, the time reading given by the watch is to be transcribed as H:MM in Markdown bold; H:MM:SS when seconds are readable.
**4:33**
